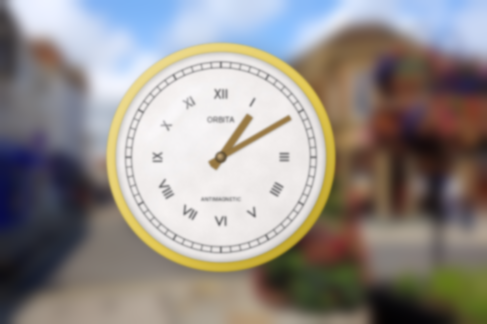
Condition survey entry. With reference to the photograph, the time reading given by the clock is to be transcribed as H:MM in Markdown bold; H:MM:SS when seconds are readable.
**1:10**
